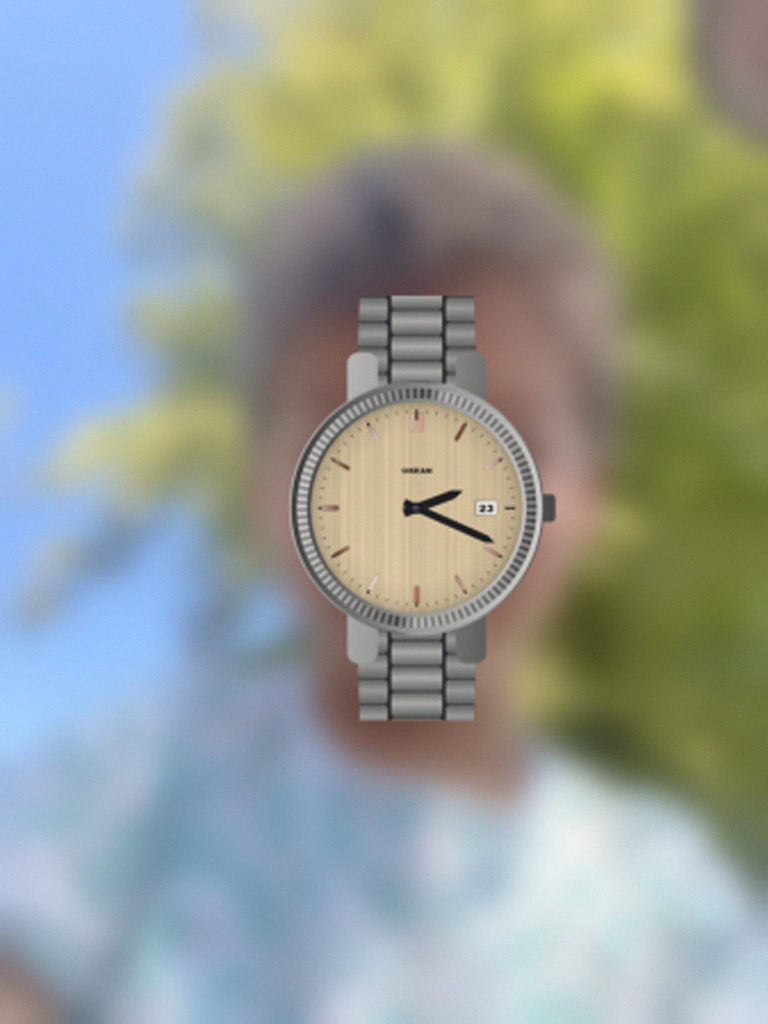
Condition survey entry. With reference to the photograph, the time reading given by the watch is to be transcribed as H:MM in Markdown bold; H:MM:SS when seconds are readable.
**2:19**
